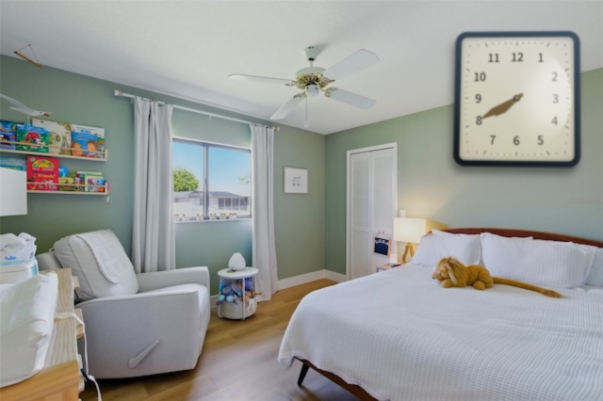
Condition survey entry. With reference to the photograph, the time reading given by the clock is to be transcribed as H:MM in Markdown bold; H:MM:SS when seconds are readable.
**7:40**
